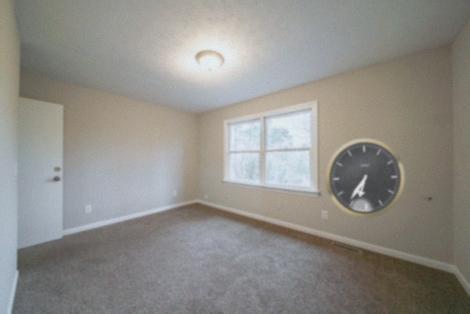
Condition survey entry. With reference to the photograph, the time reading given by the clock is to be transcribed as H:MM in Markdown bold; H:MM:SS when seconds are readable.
**6:36**
